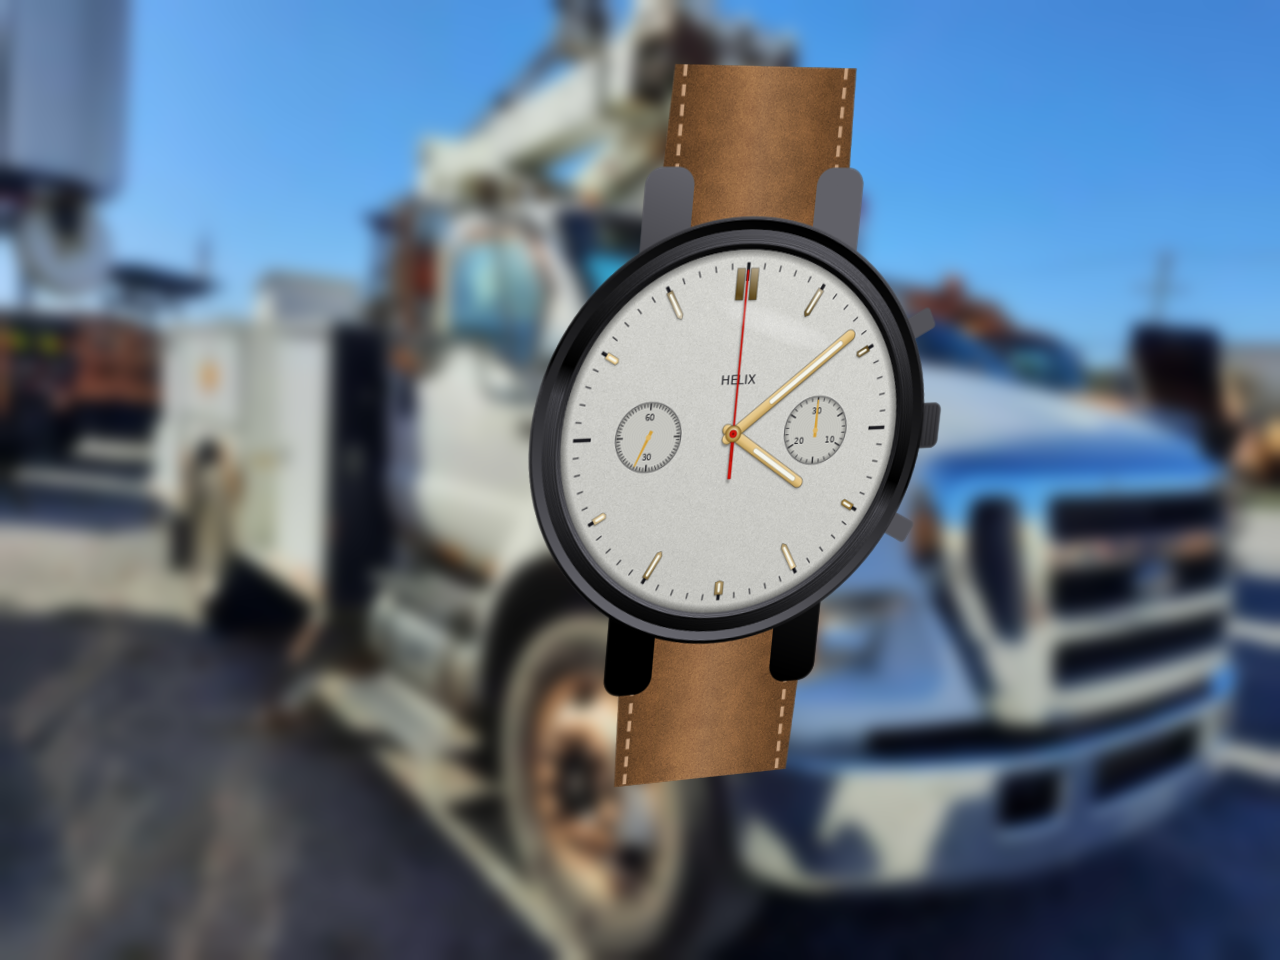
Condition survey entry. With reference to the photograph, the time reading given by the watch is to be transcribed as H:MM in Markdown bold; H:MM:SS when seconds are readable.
**4:08:34**
